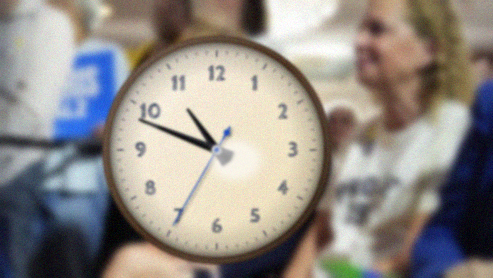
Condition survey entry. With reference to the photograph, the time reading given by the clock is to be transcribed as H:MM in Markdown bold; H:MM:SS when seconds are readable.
**10:48:35**
